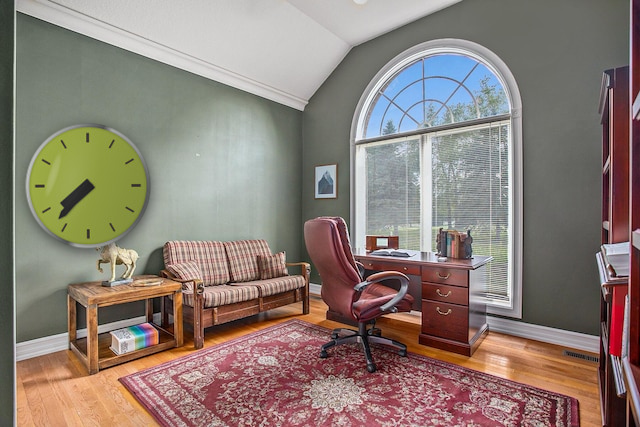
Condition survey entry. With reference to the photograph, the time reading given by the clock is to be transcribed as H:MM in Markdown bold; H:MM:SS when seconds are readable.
**7:37**
